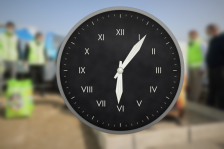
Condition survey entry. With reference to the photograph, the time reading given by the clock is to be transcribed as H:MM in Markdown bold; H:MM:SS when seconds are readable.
**6:06**
